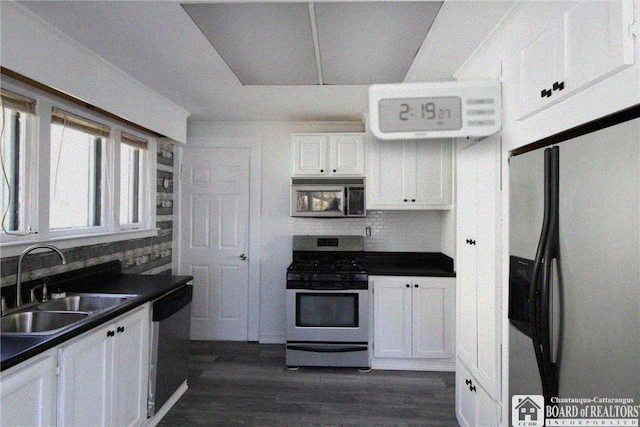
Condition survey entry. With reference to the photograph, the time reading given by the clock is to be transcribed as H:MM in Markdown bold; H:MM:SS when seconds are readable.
**2:19**
